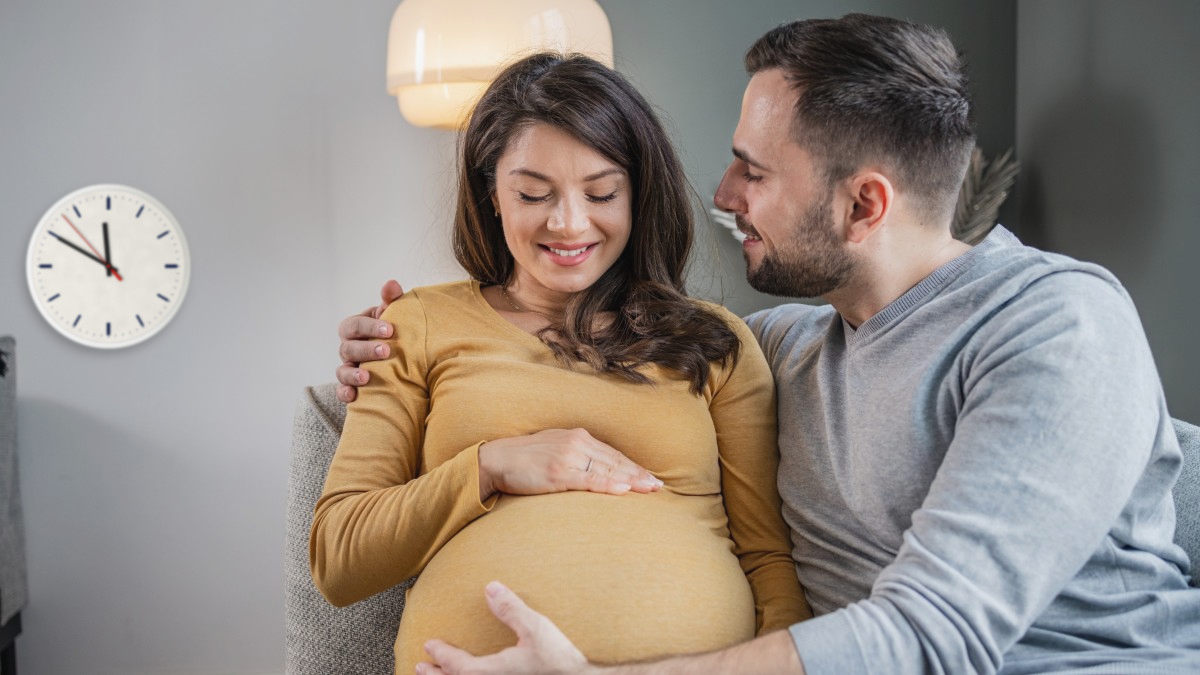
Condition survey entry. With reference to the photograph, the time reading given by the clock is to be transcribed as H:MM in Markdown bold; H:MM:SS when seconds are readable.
**11:49:53**
